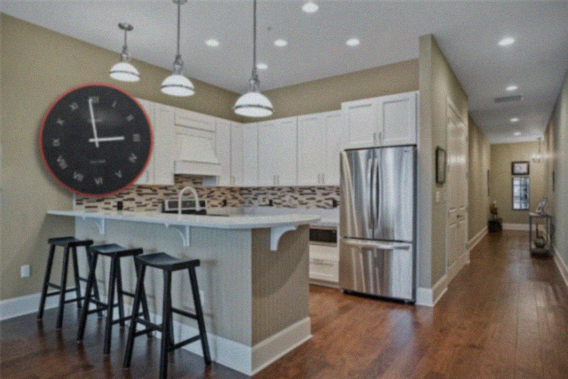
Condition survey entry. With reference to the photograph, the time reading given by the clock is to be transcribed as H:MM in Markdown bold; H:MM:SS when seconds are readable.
**2:59**
